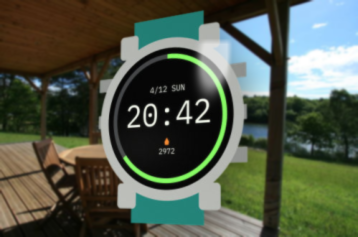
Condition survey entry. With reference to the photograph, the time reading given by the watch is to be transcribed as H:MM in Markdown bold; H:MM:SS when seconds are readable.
**20:42**
